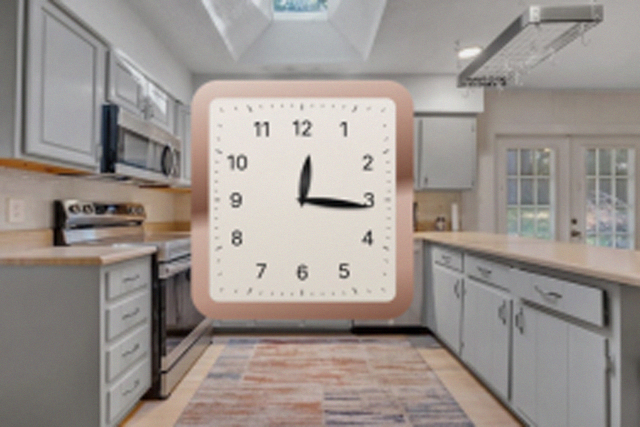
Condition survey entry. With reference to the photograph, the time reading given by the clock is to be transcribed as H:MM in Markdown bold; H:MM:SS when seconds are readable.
**12:16**
